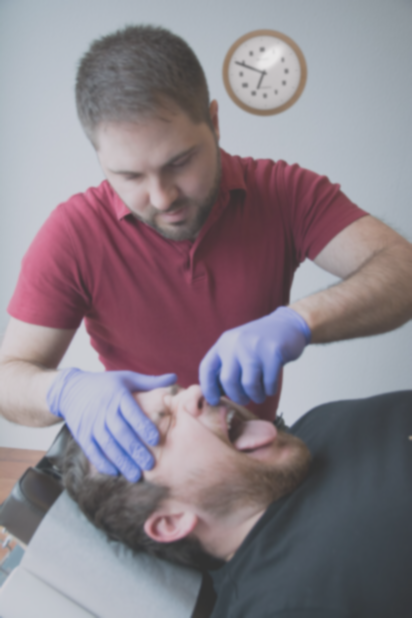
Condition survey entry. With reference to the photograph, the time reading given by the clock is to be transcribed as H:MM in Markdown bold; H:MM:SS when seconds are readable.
**6:49**
